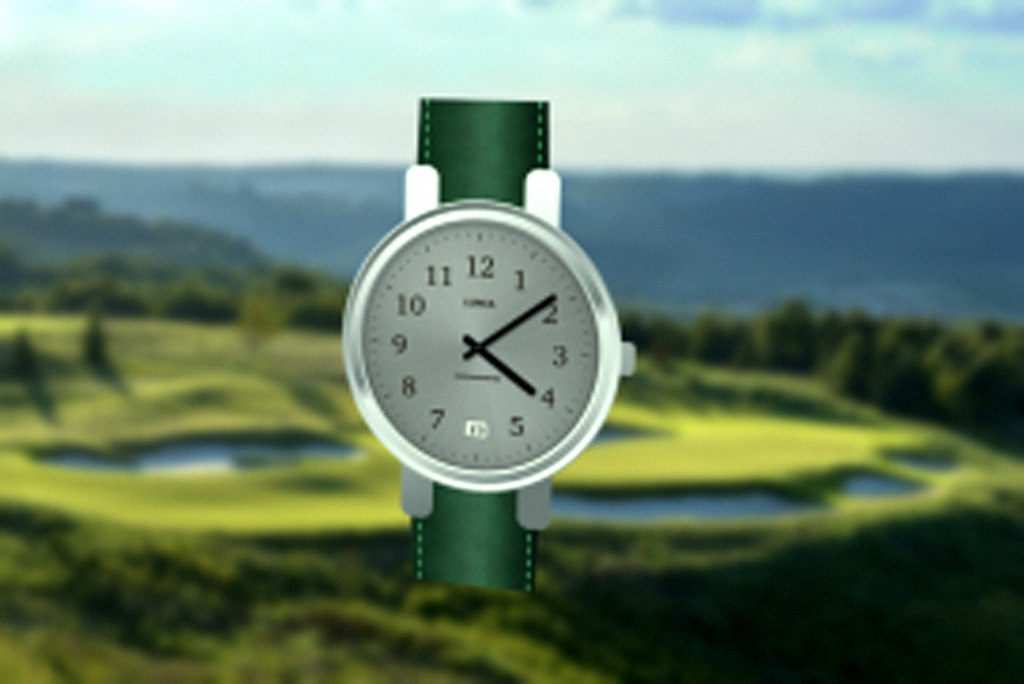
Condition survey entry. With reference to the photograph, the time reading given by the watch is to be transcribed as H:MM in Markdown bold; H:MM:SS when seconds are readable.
**4:09**
